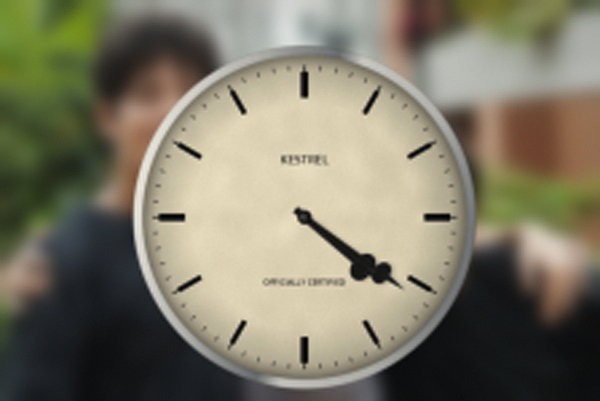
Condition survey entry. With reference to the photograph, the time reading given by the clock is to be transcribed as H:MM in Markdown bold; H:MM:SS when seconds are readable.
**4:21**
